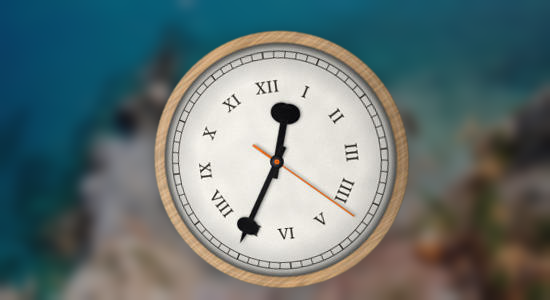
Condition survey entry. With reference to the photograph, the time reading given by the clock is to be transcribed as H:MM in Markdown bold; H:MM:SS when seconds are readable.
**12:35:22**
